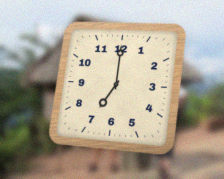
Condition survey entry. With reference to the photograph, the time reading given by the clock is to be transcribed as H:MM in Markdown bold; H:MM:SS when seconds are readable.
**7:00**
